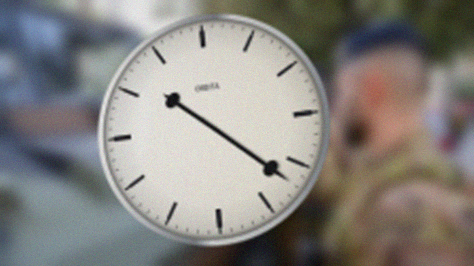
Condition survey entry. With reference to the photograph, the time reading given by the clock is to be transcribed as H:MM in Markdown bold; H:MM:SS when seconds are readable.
**10:22**
